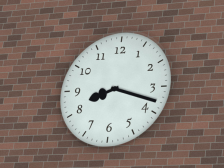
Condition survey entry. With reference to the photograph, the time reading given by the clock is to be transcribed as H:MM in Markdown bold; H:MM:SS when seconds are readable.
**8:18**
